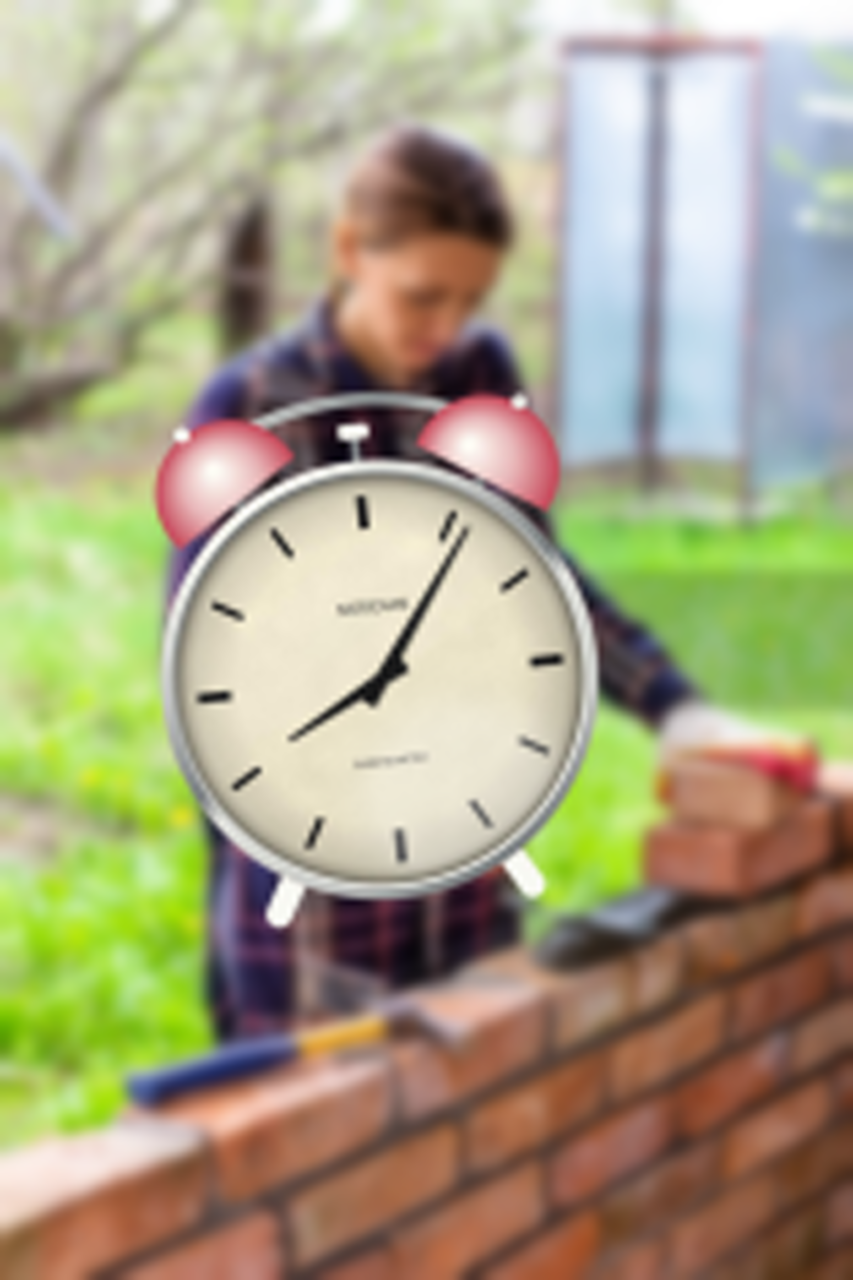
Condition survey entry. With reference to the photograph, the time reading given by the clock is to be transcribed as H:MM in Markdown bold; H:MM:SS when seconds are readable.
**8:06**
